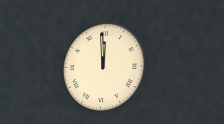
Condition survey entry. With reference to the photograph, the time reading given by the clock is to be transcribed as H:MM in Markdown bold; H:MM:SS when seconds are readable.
**11:59**
